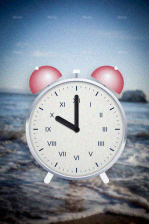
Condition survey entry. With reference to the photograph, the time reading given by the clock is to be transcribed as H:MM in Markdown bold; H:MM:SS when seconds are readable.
**10:00**
